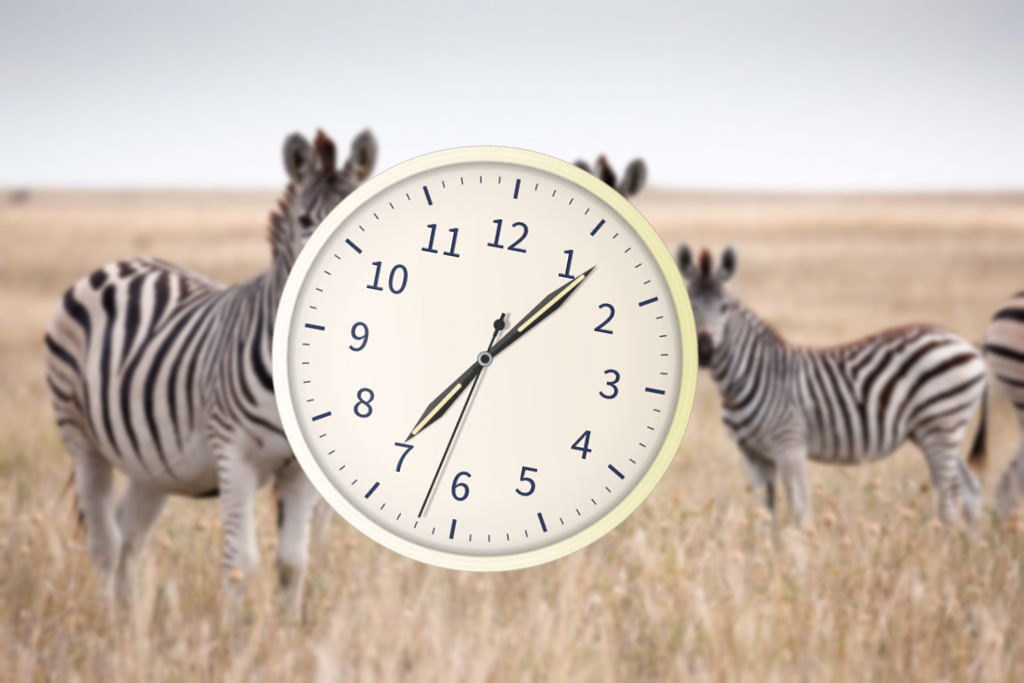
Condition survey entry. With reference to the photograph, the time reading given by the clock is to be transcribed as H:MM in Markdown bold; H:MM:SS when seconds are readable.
**7:06:32**
